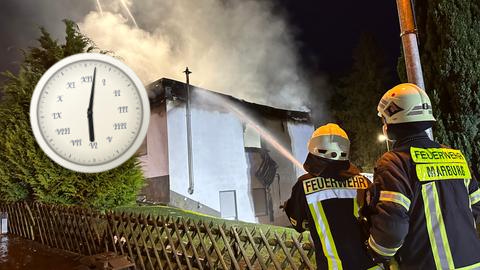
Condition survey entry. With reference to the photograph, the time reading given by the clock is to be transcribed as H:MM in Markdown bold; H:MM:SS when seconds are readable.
**6:02**
